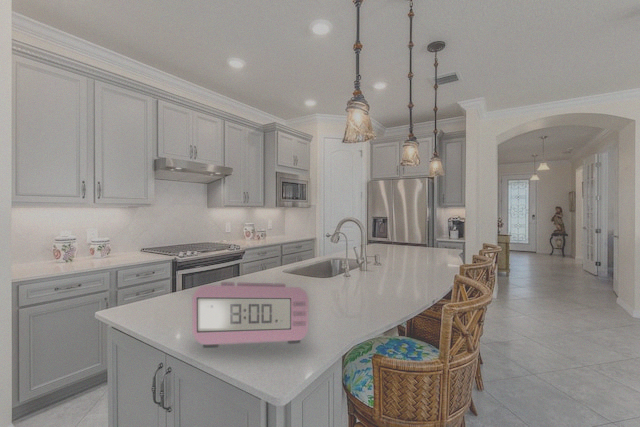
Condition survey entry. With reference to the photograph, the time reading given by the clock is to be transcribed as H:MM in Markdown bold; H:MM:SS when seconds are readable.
**8:00**
